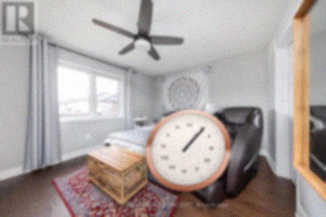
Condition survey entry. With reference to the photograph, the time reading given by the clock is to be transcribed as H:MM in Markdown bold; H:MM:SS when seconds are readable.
**1:06**
